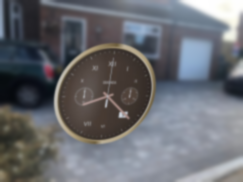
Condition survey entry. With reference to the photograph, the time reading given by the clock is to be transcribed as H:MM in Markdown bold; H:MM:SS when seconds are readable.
**8:22**
